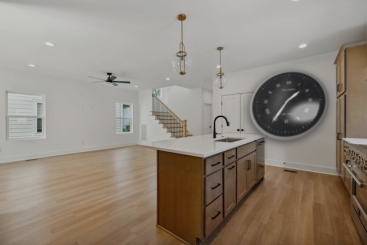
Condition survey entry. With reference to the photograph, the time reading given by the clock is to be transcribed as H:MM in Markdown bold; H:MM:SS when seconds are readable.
**1:35**
